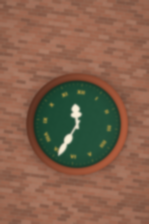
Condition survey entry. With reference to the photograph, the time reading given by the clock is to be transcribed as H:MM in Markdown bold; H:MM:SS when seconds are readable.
**11:34**
